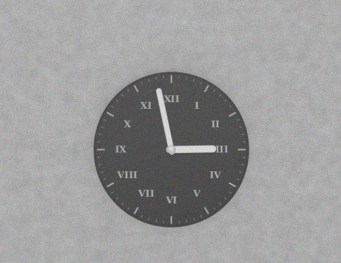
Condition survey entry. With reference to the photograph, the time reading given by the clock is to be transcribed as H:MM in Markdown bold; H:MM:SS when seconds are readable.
**2:58**
